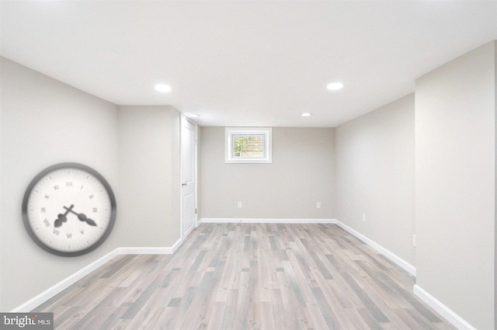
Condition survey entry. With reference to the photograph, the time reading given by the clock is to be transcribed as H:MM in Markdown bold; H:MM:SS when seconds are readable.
**7:20**
